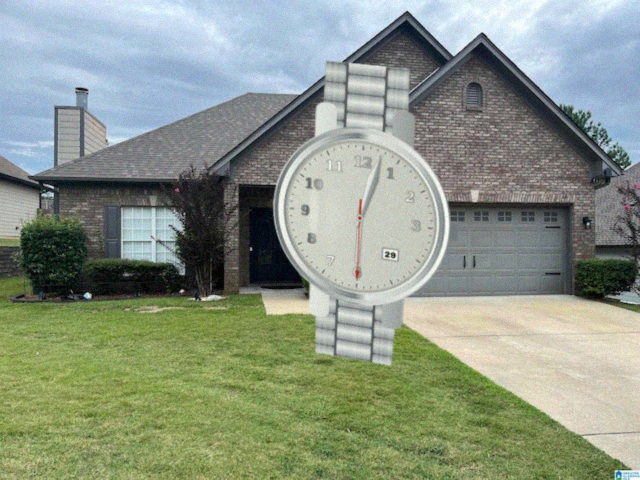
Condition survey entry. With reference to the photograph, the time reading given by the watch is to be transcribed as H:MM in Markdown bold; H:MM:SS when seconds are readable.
**6:02:30**
